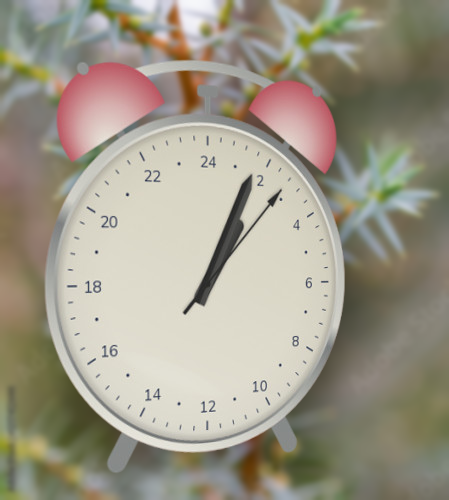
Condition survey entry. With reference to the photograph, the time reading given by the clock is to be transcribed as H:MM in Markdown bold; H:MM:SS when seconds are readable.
**2:04:07**
